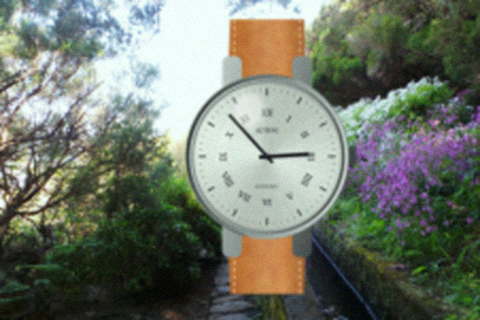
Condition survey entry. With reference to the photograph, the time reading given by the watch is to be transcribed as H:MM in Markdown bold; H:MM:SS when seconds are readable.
**2:53**
